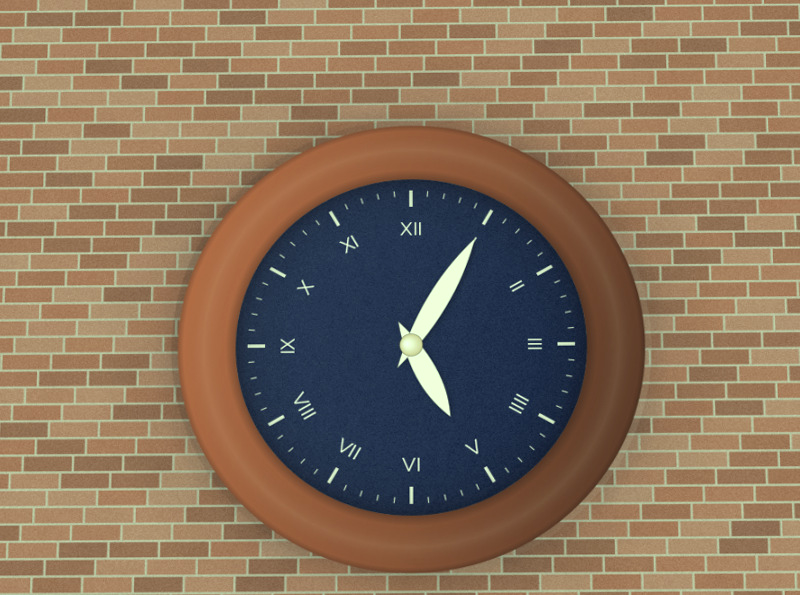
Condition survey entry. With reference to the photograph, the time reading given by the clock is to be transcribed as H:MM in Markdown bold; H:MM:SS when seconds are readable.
**5:05**
